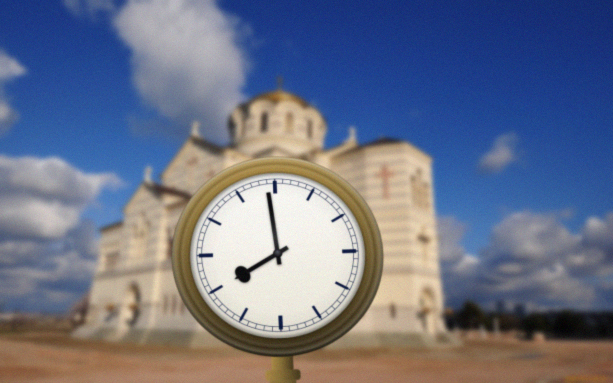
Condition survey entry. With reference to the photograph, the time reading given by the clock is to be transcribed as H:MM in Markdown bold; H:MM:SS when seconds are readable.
**7:59**
